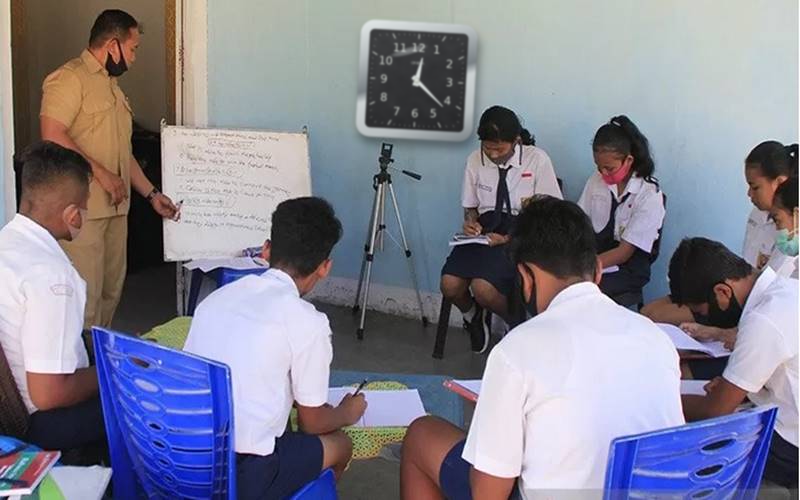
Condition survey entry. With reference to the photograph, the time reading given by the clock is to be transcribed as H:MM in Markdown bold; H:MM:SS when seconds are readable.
**12:22**
